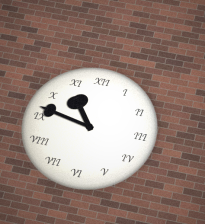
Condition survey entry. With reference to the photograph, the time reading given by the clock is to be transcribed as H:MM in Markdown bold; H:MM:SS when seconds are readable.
**10:47**
